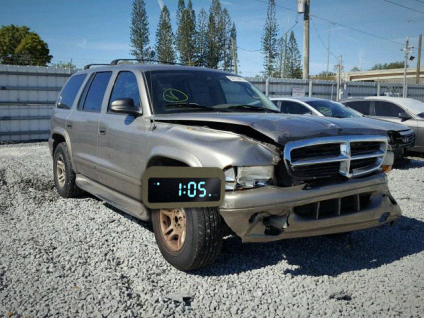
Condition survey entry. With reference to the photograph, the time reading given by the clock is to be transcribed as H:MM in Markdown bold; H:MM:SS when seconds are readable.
**1:05**
